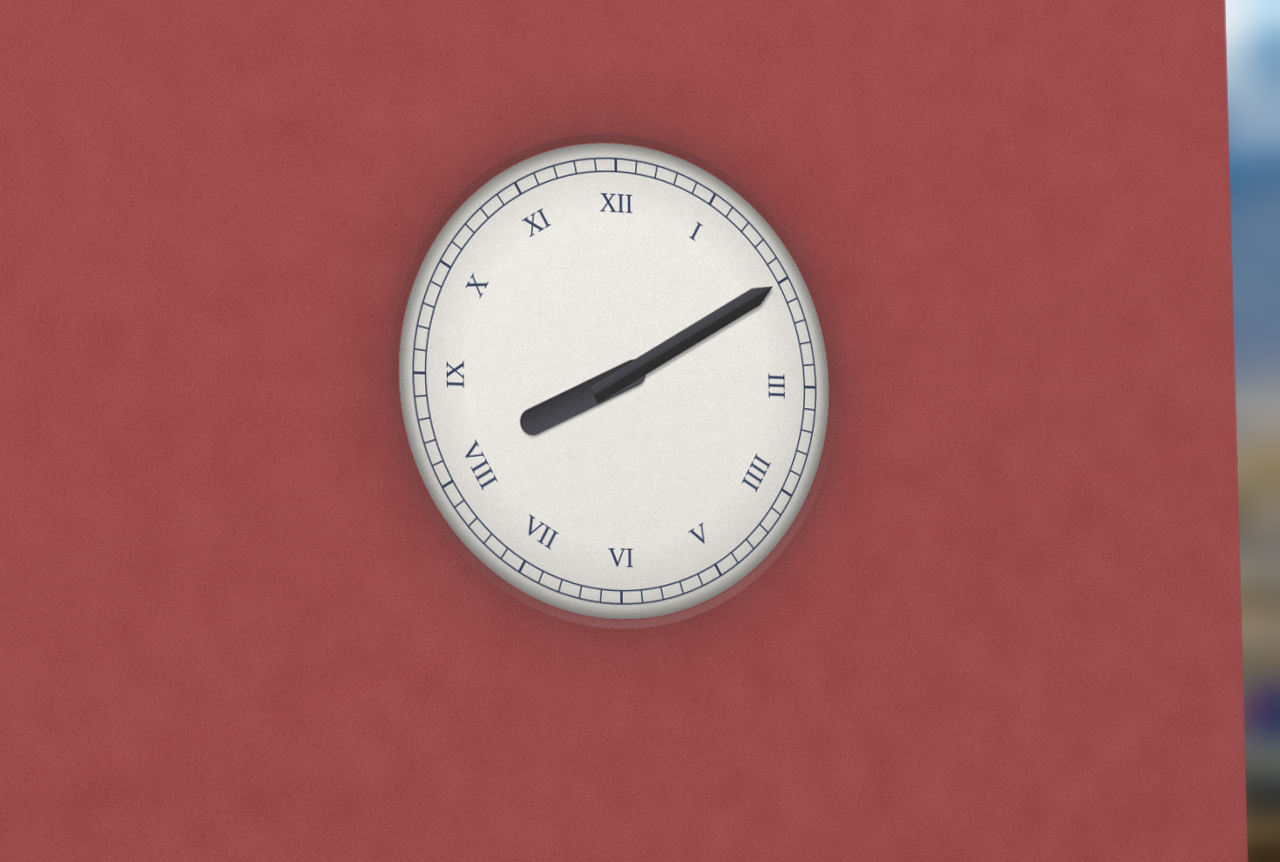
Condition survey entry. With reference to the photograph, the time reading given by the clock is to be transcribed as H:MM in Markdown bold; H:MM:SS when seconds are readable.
**8:10**
